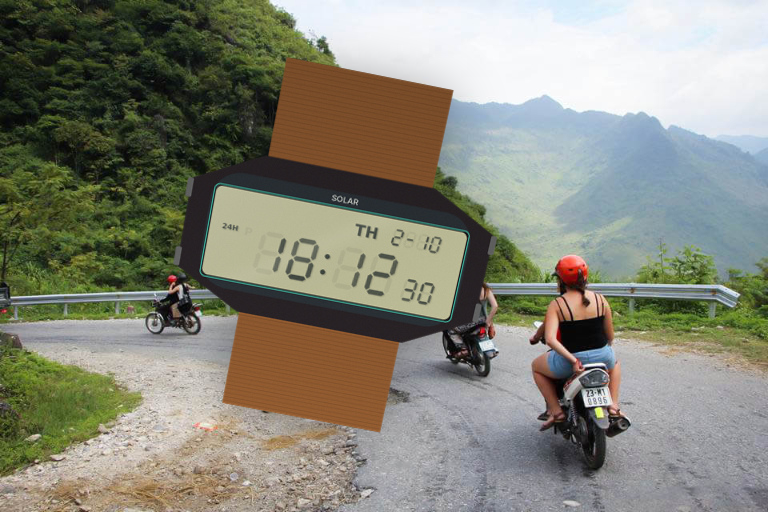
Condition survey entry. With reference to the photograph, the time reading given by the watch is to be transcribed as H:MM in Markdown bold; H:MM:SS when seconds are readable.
**18:12:30**
